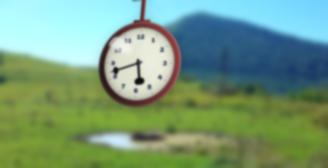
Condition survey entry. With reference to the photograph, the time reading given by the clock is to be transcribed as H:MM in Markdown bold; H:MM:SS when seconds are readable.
**5:42**
